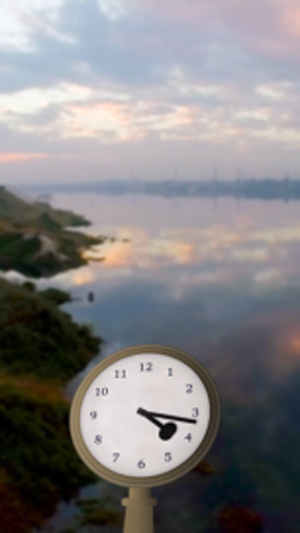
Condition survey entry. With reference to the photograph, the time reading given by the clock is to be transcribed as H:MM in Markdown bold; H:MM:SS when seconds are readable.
**4:17**
